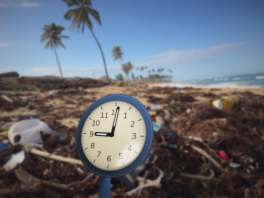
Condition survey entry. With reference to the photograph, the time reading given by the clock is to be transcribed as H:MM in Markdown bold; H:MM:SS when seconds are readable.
**9:01**
